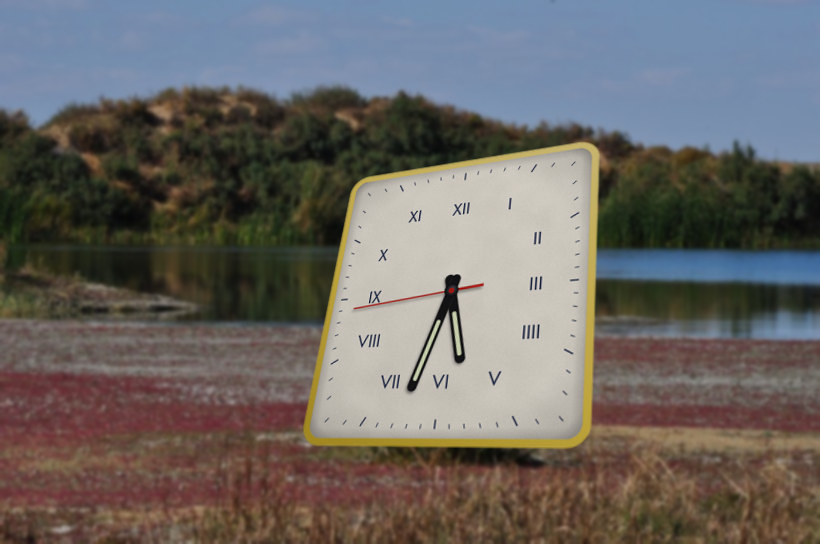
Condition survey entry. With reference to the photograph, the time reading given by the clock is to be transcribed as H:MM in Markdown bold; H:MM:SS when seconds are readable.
**5:32:44**
